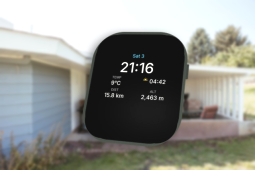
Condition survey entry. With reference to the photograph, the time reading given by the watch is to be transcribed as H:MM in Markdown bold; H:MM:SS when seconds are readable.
**21:16**
